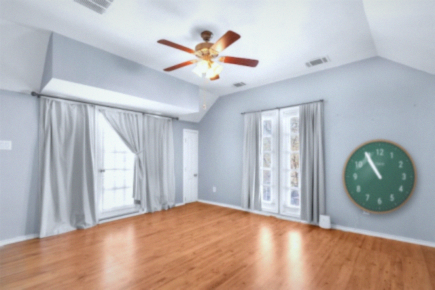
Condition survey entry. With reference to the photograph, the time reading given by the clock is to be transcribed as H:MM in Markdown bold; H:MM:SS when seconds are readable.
**10:55**
